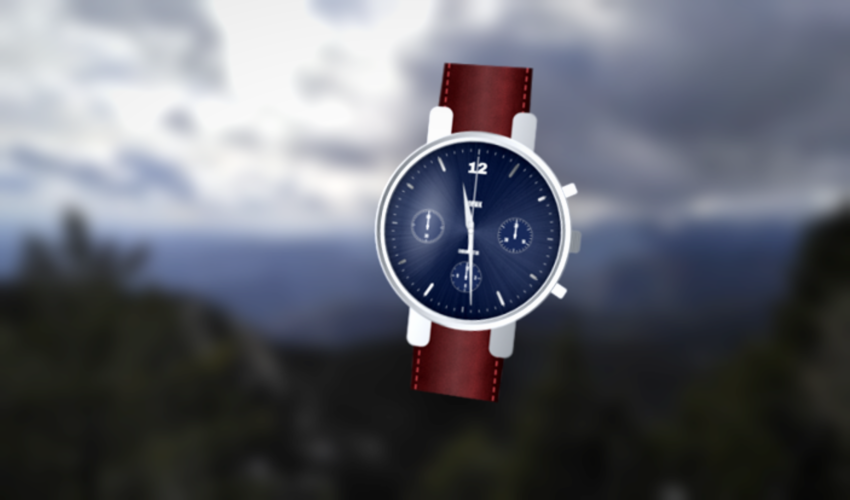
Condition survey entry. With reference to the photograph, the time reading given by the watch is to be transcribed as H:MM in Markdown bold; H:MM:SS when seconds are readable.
**11:29**
